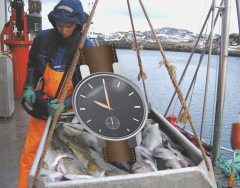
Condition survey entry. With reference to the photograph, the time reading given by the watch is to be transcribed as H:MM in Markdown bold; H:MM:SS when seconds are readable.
**10:00**
